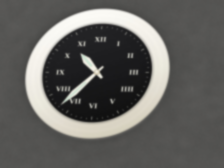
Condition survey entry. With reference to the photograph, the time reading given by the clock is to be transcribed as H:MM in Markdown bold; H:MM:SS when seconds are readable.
**10:37**
